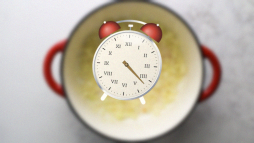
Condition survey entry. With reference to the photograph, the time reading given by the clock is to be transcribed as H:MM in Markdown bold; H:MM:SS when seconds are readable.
**4:22**
